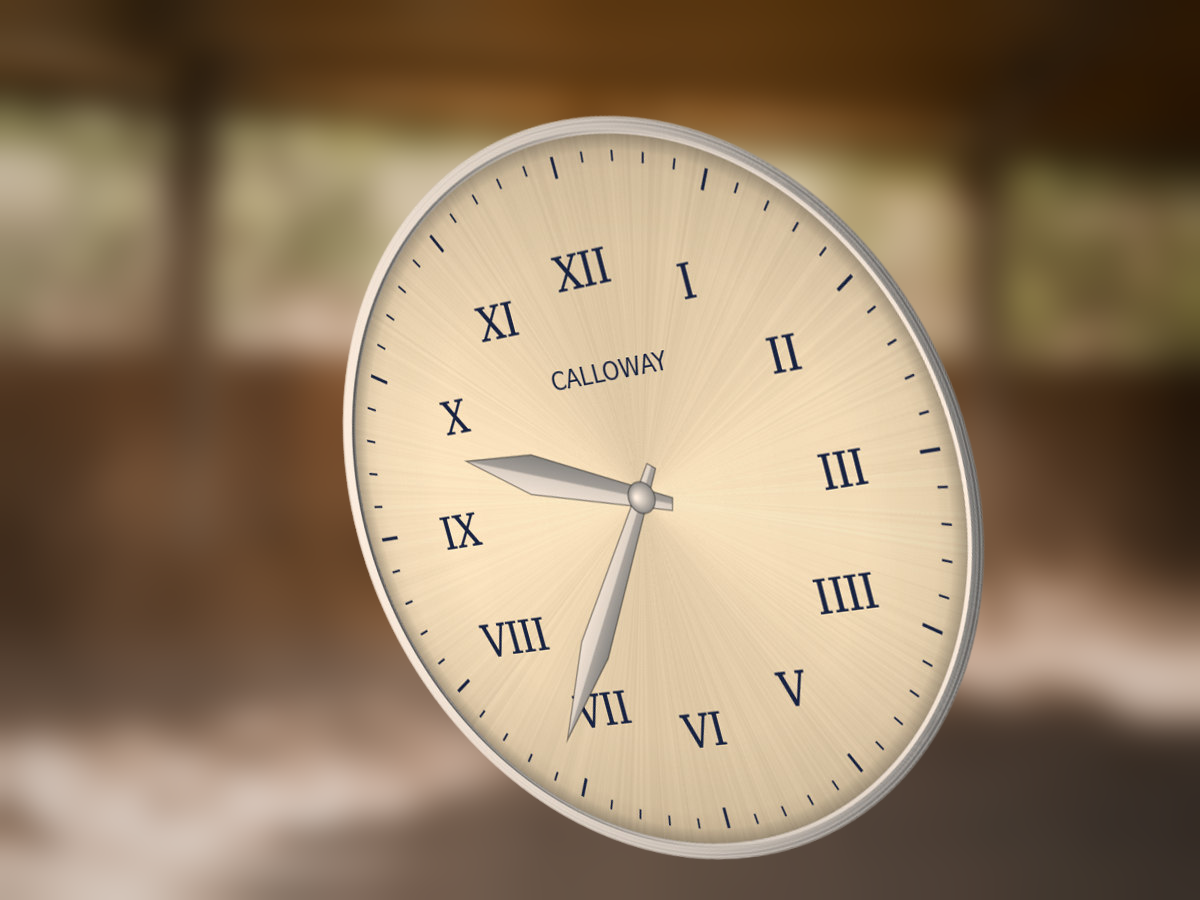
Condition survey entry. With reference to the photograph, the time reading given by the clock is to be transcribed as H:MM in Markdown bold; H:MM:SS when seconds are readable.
**9:36**
